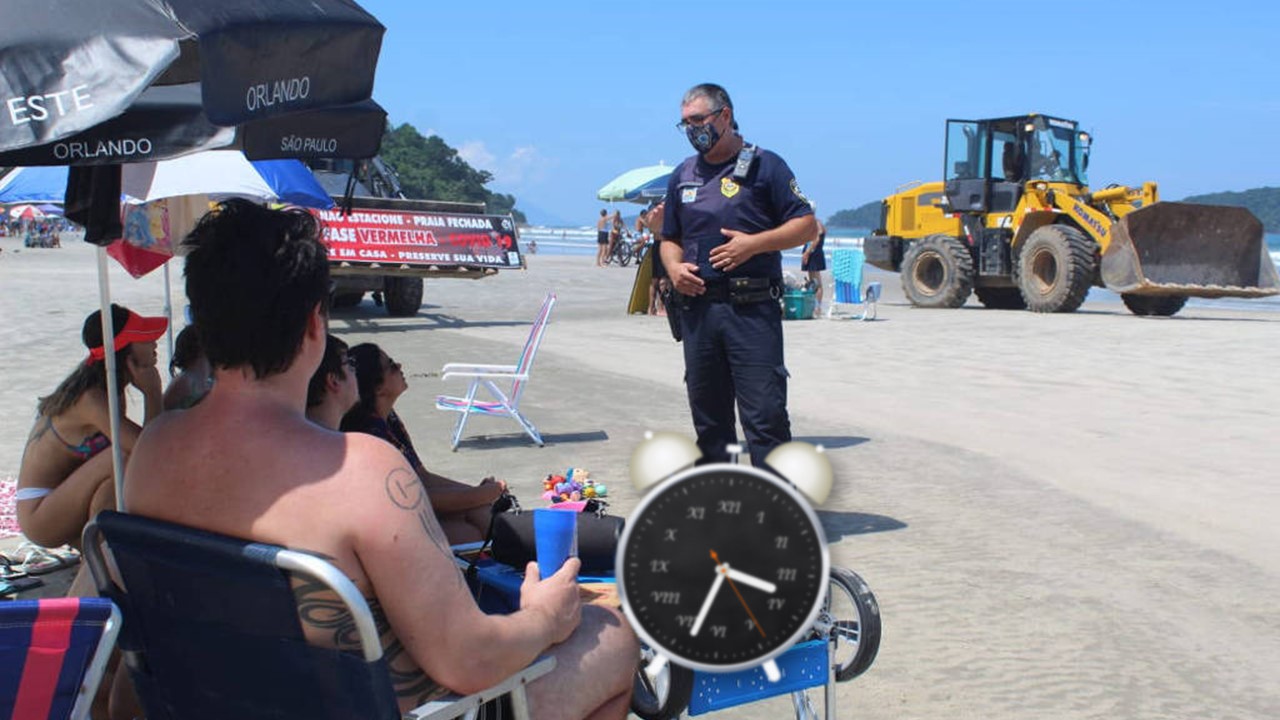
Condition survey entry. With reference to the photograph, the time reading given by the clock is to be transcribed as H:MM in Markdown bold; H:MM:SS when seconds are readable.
**3:33:24**
